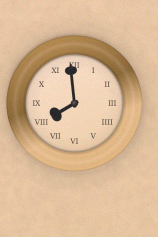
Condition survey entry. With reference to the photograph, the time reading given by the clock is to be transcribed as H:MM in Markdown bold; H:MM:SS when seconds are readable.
**7:59**
